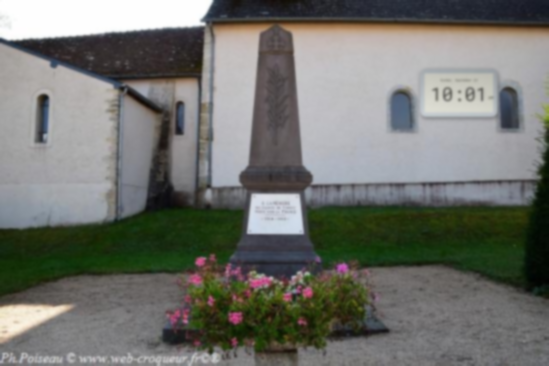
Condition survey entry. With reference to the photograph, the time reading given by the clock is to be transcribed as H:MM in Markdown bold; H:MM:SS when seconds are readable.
**10:01**
